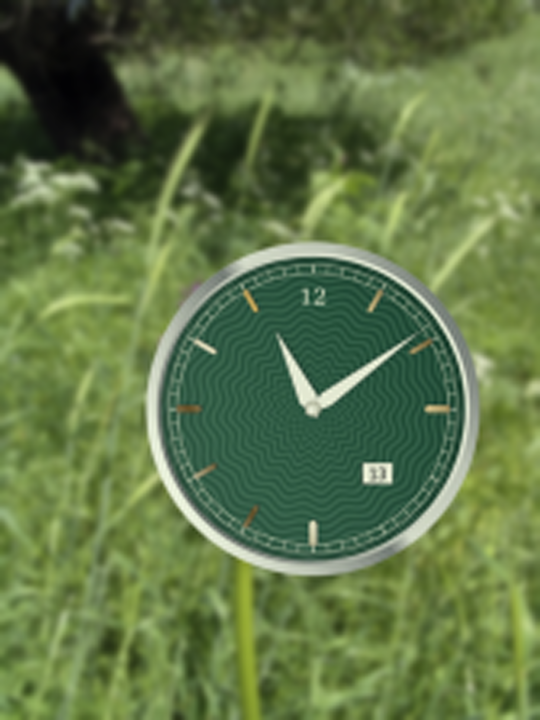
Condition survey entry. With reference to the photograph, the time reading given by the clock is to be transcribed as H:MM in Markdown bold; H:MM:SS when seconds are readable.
**11:09**
